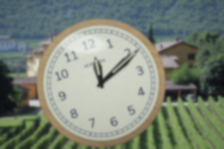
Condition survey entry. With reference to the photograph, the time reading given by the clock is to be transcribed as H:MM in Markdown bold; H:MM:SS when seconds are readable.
**12:11**
